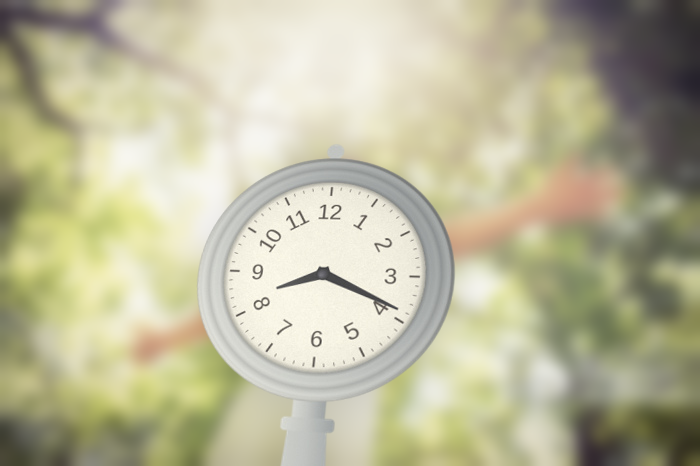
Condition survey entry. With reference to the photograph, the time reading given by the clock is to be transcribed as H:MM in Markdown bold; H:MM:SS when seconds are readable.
**8:19**
